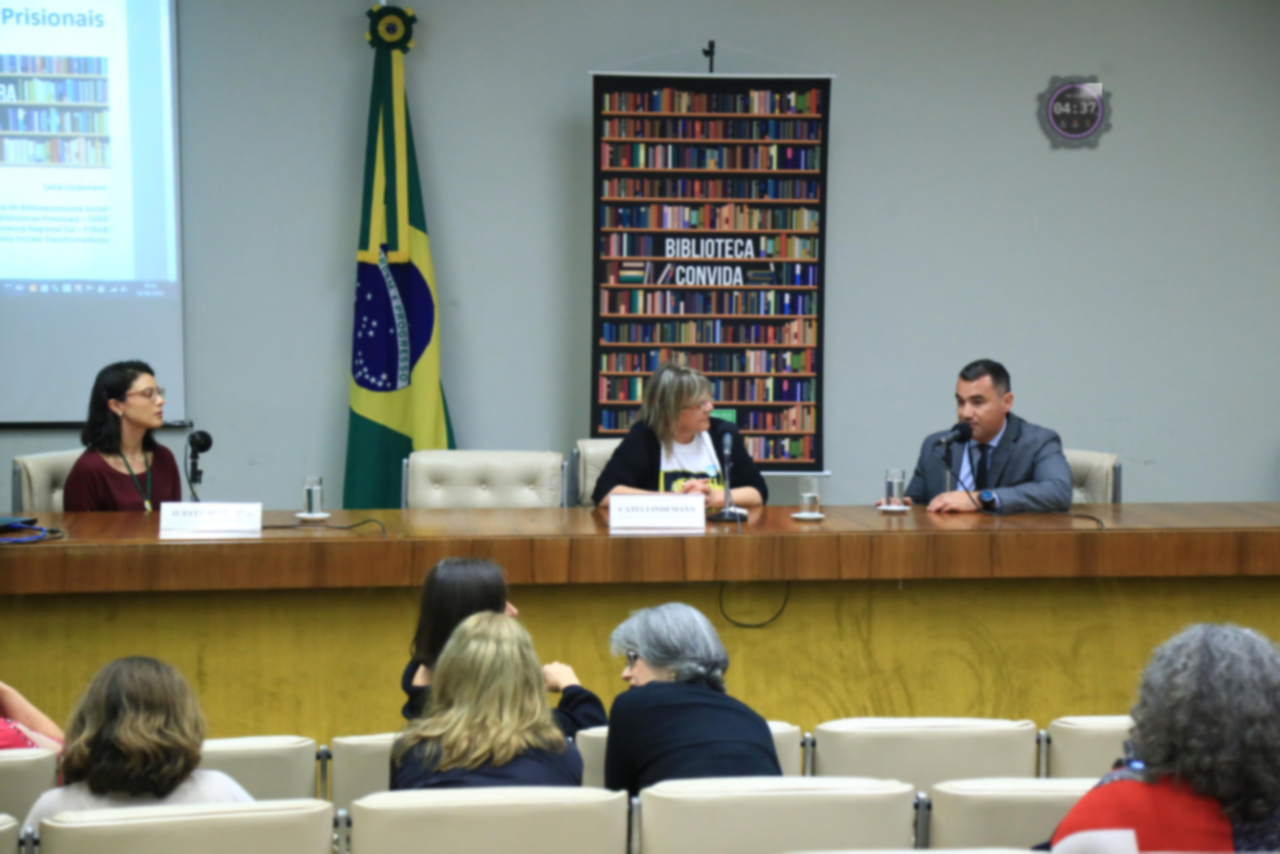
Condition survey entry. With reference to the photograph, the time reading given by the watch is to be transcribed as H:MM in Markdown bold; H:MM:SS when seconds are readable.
**4:37**
